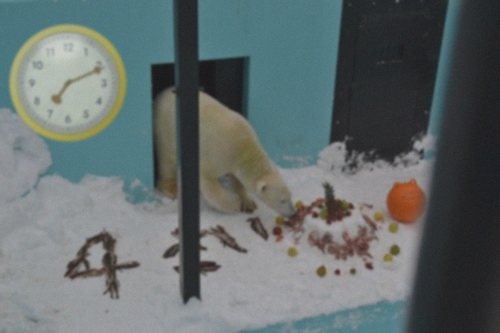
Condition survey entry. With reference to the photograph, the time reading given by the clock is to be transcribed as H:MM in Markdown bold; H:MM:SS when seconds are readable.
**7:11**
